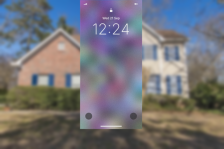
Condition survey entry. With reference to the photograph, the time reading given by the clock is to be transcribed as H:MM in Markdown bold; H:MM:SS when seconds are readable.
**12:24**
